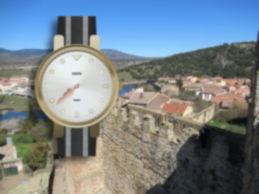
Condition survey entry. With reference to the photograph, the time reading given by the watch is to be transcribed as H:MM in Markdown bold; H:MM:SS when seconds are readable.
**7:38**
